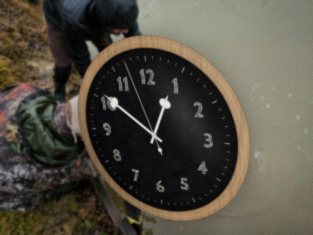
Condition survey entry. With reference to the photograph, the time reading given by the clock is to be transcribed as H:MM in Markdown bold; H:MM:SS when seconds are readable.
**12:50:57**
